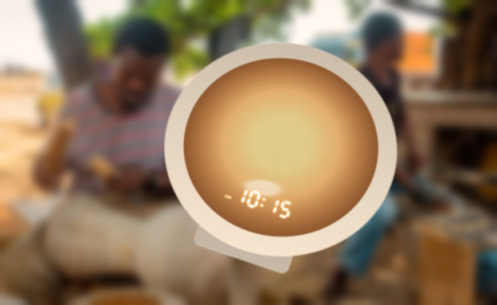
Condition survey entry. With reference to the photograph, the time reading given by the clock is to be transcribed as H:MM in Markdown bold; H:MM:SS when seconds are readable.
**10:15**
